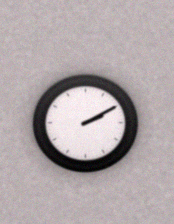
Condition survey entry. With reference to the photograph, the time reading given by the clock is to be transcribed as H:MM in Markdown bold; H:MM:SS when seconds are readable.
**2:10**
